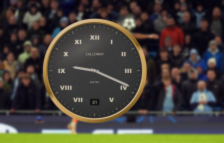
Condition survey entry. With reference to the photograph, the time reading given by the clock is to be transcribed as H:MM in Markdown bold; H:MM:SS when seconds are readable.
**9:19**
